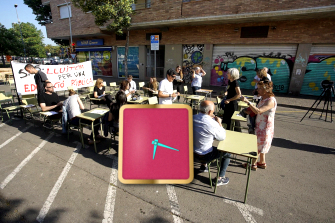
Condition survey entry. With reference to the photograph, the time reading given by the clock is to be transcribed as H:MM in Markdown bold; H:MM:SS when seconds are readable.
**6:18**
